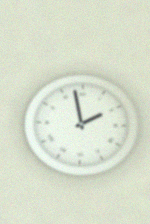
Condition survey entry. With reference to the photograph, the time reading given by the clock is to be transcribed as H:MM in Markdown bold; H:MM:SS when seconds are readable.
**1:58**
